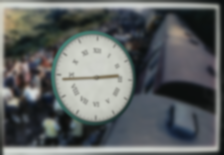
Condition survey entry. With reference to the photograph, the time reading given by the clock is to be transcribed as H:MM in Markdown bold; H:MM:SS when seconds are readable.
**2:44**
